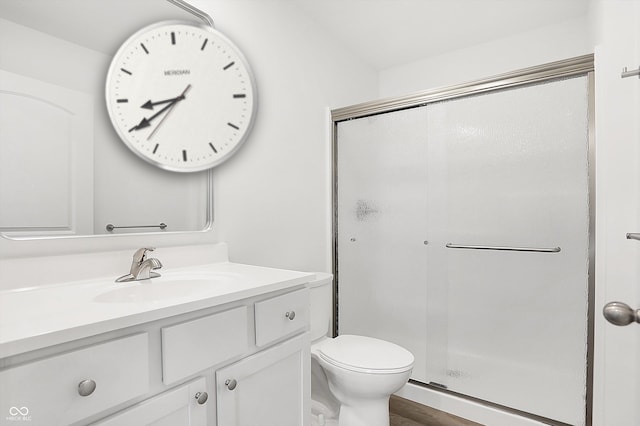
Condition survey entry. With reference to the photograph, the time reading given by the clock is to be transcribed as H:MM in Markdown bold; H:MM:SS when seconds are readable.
**8:39:37**
